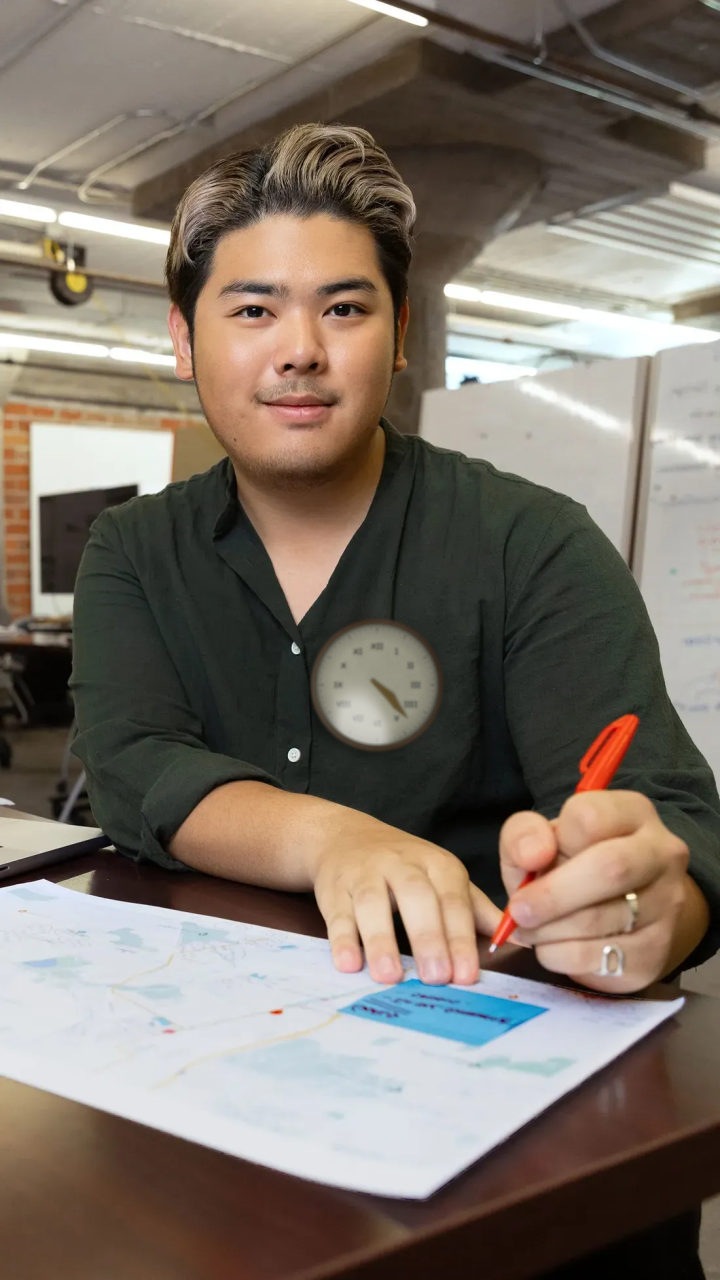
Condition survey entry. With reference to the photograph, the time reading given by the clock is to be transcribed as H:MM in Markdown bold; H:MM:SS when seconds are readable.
**4:23**
